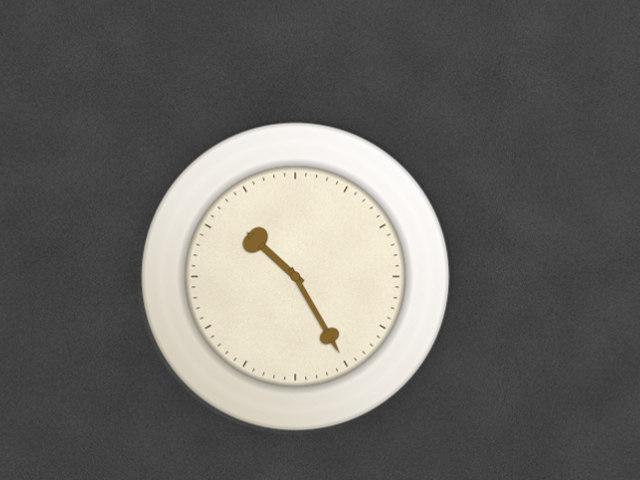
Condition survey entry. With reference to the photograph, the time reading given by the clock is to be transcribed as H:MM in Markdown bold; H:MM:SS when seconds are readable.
**10:25**
